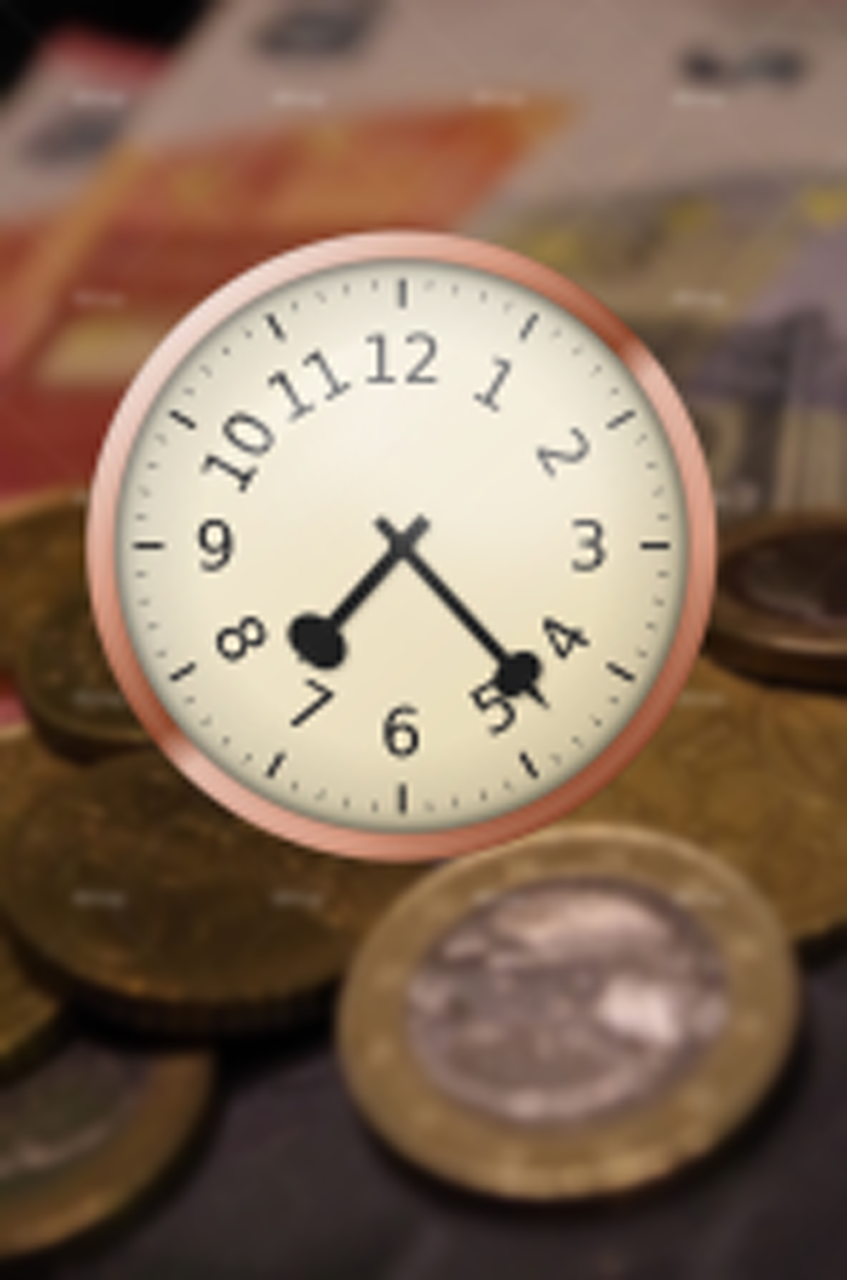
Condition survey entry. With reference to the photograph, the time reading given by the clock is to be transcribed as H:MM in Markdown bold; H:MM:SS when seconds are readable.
**7:23**
